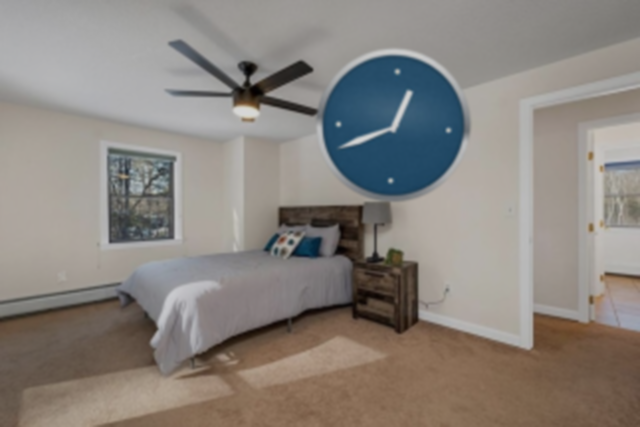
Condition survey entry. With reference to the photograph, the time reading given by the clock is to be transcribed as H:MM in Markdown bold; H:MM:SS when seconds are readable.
**12:41**
